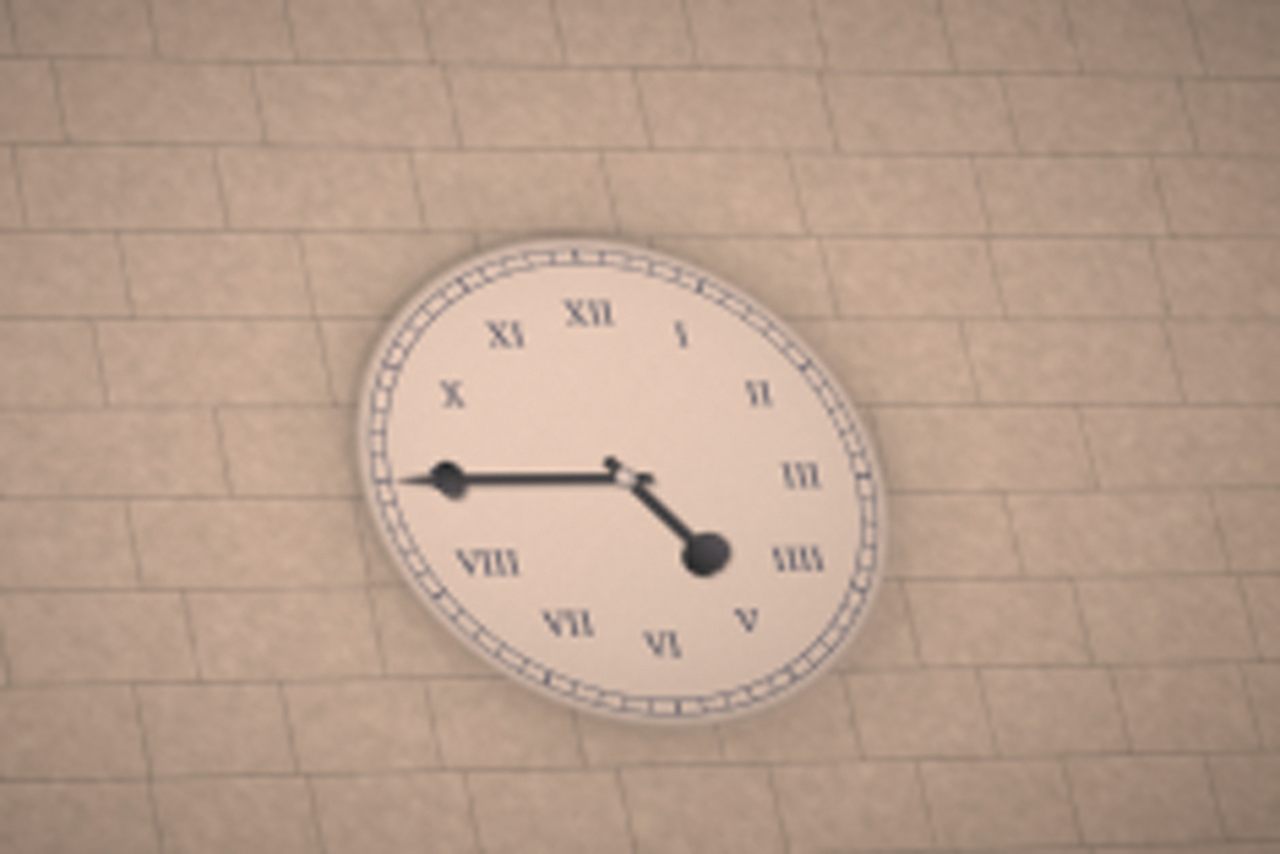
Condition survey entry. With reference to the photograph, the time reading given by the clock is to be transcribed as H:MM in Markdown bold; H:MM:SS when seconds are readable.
**4:45**
